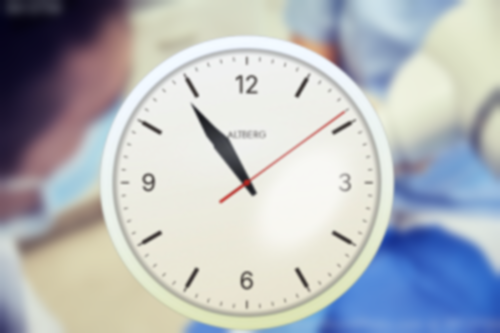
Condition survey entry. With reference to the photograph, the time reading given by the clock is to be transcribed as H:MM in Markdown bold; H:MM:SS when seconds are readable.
**10:54:09**
